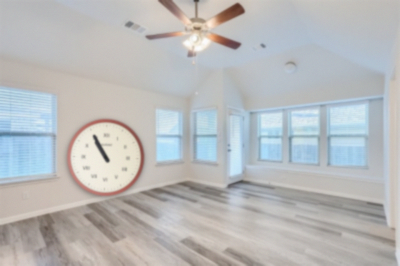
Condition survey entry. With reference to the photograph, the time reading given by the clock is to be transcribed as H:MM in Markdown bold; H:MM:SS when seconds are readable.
**10:55**
